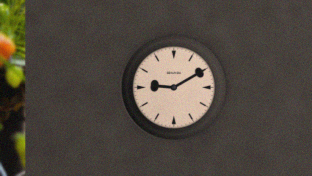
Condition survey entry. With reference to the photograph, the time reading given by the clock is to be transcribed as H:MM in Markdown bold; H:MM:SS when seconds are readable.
**9:10**
